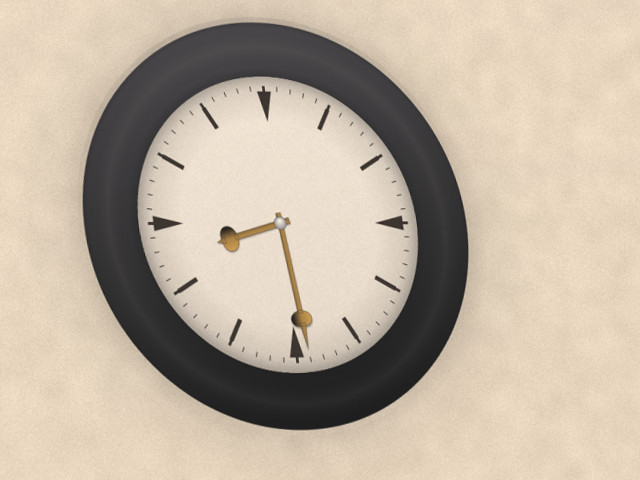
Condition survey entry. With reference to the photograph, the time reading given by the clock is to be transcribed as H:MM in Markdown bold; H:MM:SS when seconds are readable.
**8:29**
